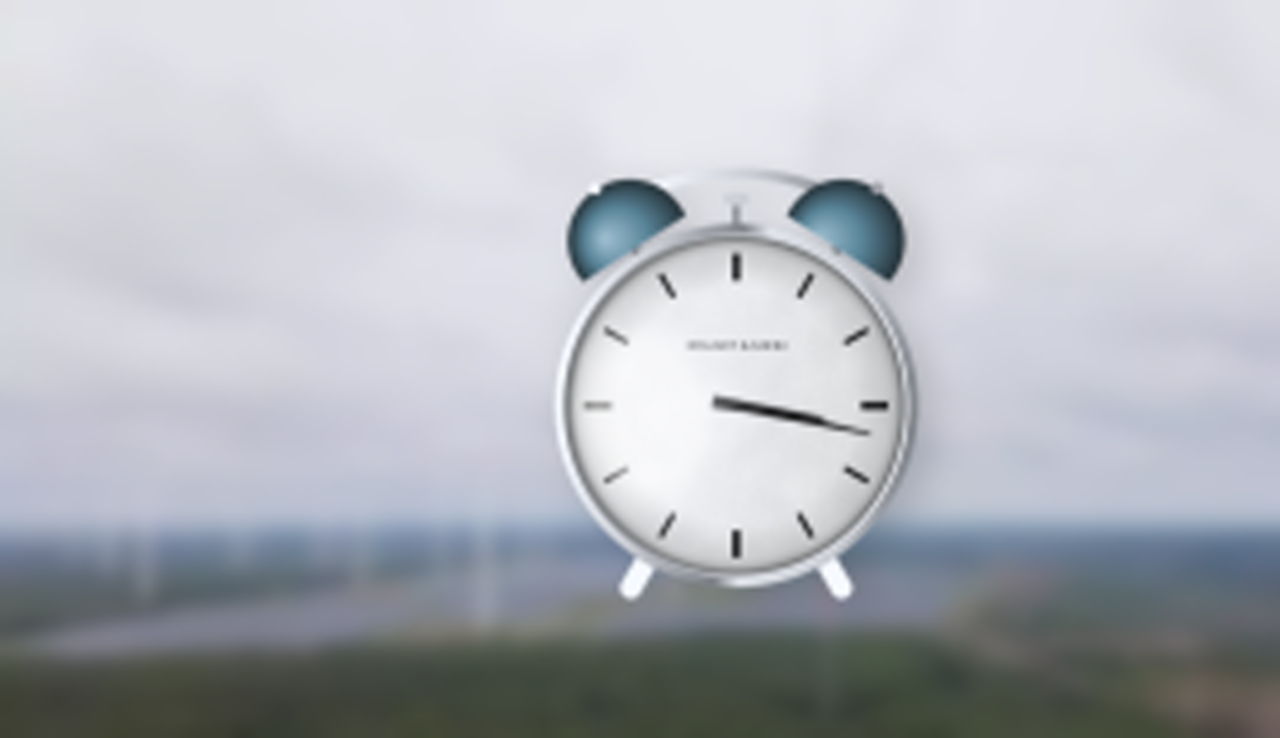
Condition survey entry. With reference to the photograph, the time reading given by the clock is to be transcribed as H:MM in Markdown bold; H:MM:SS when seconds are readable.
**3:17**
